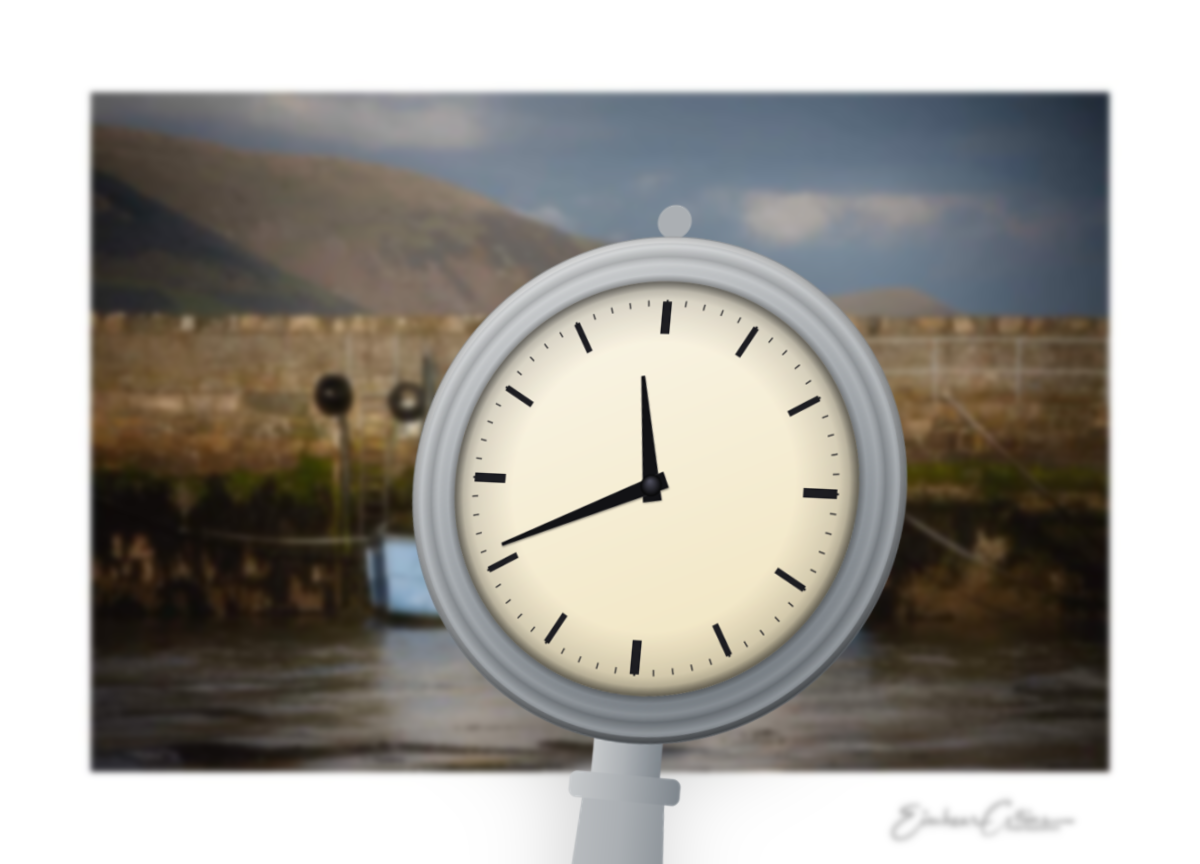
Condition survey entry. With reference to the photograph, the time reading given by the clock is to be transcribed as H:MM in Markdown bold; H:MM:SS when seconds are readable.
**11:41**
